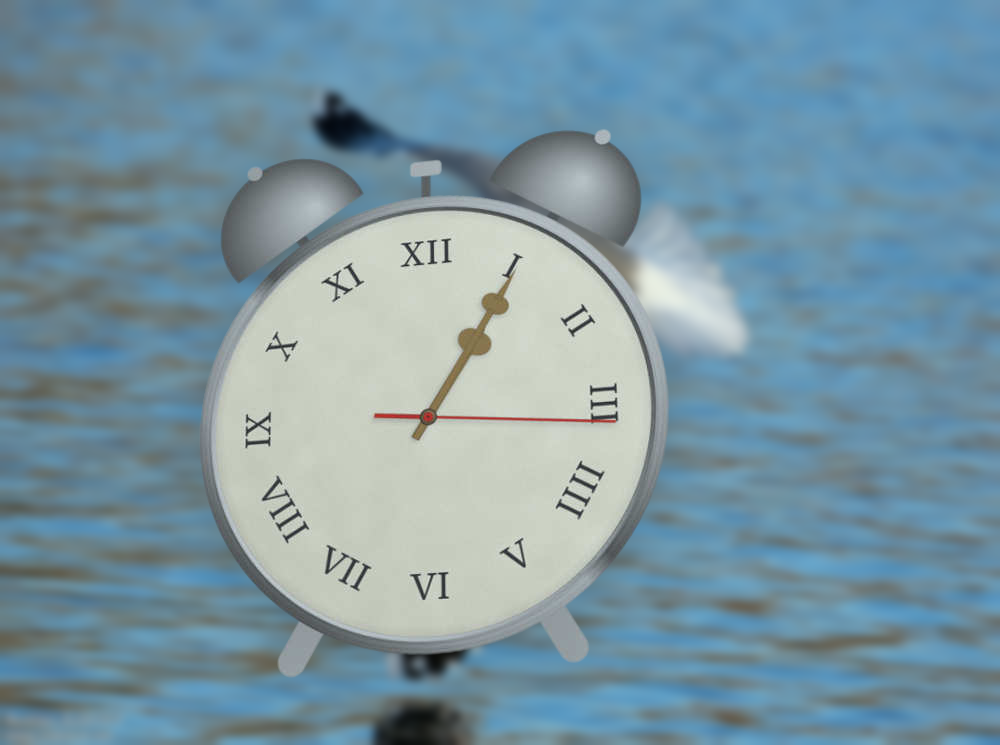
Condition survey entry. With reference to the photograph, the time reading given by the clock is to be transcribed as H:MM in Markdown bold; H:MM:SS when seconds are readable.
**1:05:16**
